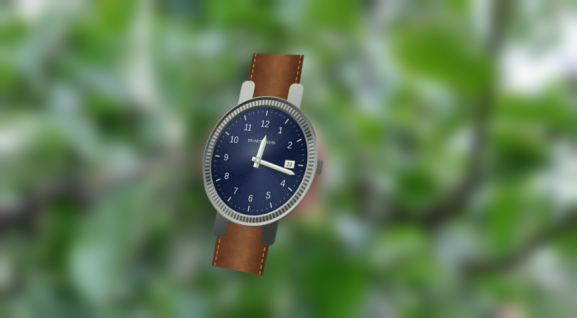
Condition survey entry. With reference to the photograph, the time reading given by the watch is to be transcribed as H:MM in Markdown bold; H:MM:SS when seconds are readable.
**12:17**
